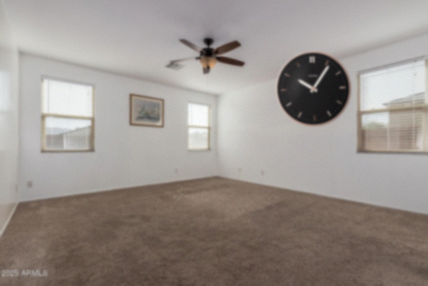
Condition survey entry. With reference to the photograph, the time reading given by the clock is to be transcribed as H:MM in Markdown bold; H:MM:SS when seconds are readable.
**10:06**
